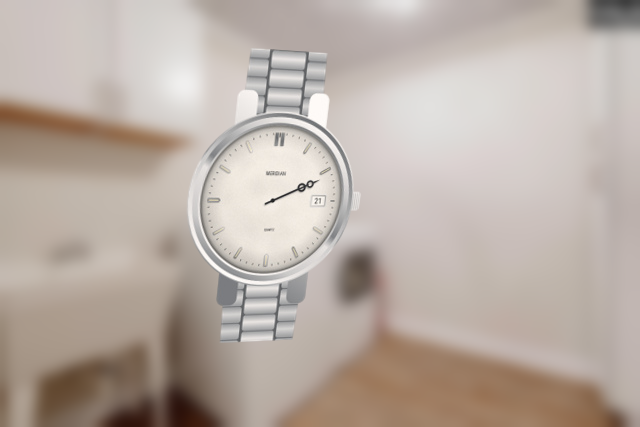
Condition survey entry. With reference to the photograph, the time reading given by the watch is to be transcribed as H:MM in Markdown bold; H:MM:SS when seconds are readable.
**2:11**
